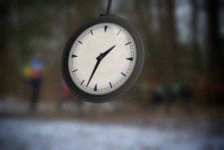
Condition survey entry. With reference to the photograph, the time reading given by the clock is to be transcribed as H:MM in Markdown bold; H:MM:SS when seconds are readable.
**1:33**
